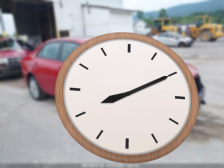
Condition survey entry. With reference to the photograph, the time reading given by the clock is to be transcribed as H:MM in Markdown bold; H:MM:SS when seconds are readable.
**8:10**
